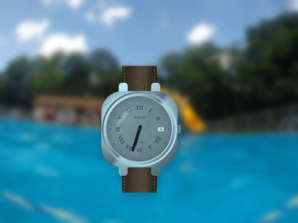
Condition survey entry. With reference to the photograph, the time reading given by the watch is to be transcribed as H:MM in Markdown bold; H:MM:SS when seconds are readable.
**6:33**
